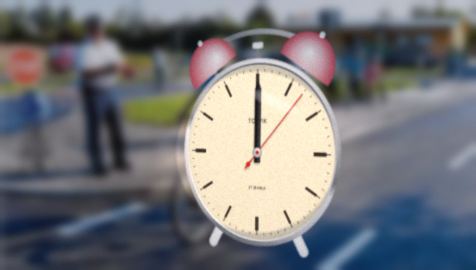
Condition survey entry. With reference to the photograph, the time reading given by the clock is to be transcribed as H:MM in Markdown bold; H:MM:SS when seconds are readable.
**12:00:07**
